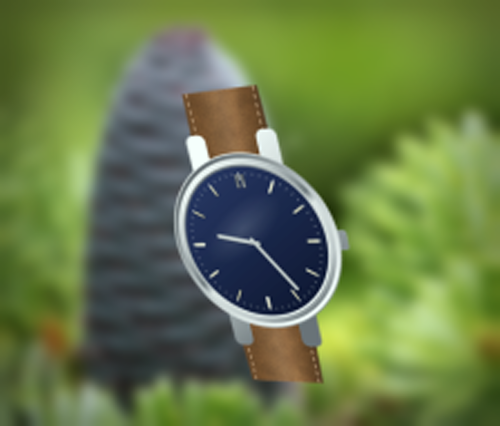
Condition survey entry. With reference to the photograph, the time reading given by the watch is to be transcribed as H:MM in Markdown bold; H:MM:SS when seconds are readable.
**9:24**
